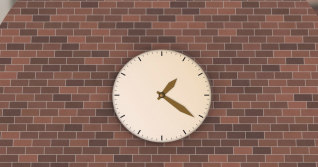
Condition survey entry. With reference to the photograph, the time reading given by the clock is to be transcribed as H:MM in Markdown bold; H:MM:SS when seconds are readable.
**1:21**
